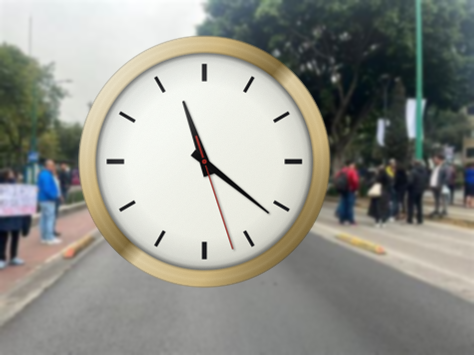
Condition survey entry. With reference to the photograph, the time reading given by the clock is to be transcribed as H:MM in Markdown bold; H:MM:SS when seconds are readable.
**11:21:27**
